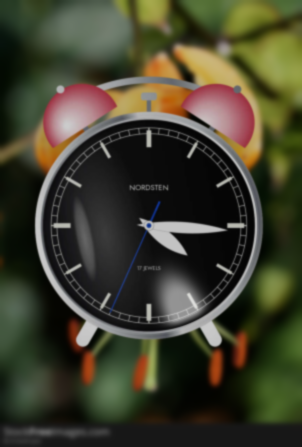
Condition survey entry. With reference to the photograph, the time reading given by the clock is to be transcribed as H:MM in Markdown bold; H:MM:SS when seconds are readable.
**4:15:34**
